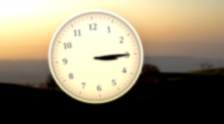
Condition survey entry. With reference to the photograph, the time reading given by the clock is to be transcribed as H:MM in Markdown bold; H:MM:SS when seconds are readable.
**3:15**
